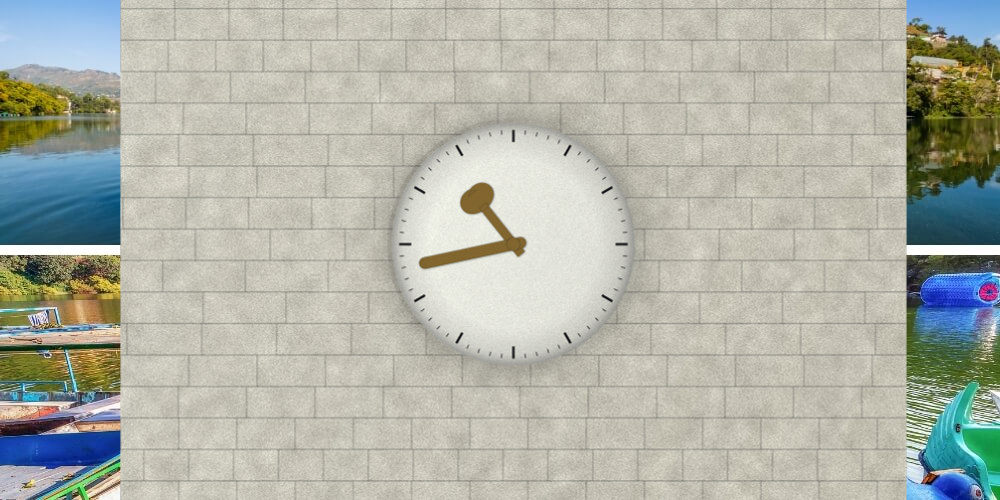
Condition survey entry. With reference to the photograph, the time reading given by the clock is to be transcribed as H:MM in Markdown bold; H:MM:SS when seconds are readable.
**10:43**
